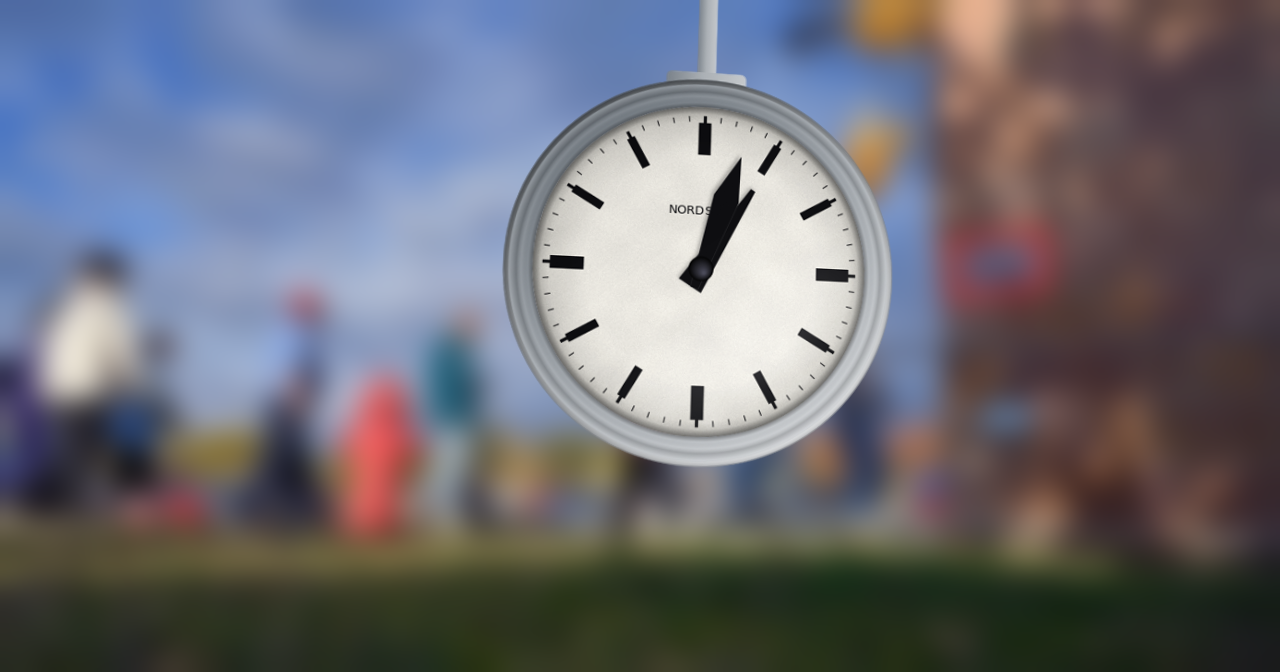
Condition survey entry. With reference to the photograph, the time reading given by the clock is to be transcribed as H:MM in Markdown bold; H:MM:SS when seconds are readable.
**1:03**
